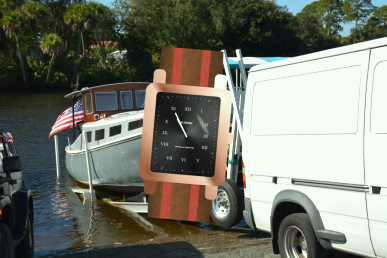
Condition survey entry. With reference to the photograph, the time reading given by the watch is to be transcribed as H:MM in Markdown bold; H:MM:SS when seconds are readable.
**10:55**
